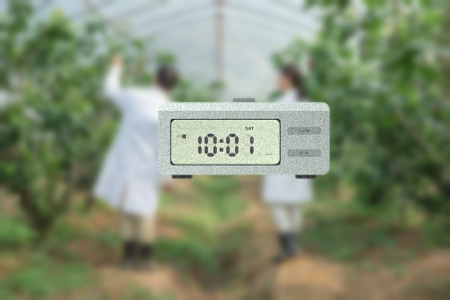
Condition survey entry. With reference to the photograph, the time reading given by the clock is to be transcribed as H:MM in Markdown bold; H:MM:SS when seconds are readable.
**10:01**
